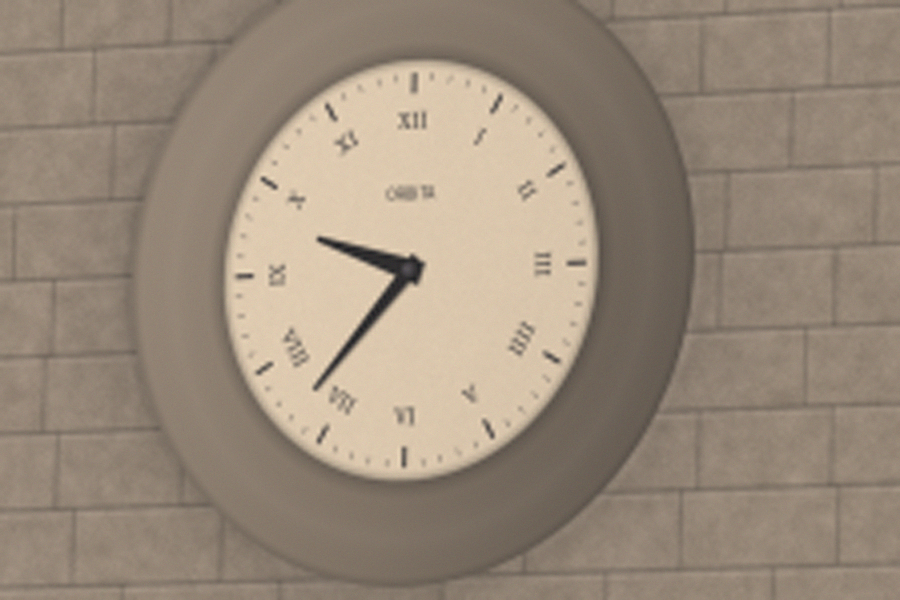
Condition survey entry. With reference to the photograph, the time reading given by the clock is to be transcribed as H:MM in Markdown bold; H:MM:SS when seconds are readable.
**9:37**
